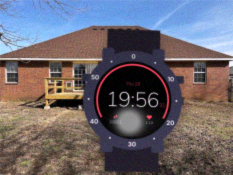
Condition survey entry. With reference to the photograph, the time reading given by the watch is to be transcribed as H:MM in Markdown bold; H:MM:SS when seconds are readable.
**19:56**
